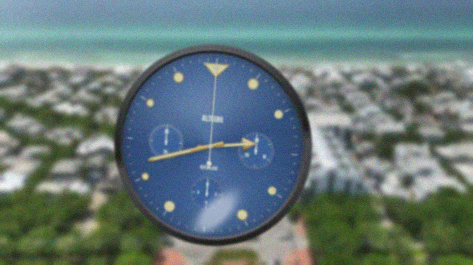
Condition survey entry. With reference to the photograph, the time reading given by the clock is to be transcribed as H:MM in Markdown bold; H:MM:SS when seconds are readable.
**2:42**
